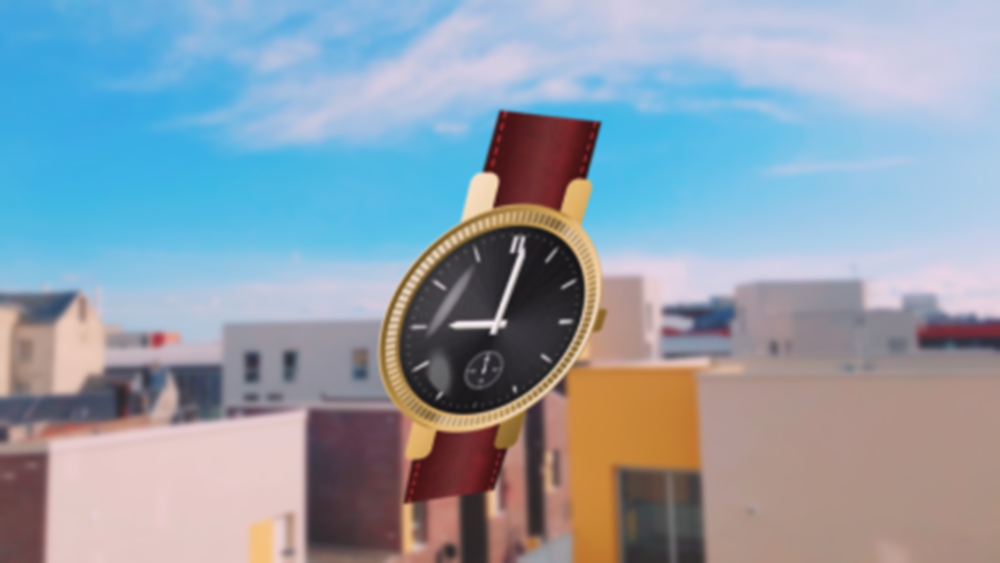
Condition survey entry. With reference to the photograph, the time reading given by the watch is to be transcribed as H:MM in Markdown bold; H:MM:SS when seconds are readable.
**9:01**
